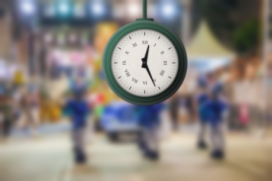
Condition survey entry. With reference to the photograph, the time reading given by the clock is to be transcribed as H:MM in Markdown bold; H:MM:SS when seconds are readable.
**12:26**
